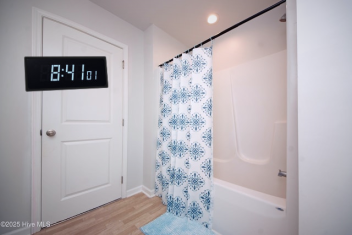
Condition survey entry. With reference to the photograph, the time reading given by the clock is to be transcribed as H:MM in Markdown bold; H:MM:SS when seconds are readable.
**8:41:01**
